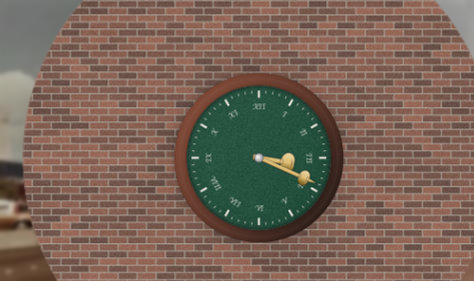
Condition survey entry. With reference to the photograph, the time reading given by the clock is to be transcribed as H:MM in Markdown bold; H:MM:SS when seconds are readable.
**3:19**
